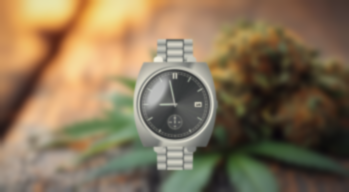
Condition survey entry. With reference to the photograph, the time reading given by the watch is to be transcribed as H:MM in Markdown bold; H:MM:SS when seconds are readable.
**8:58**
